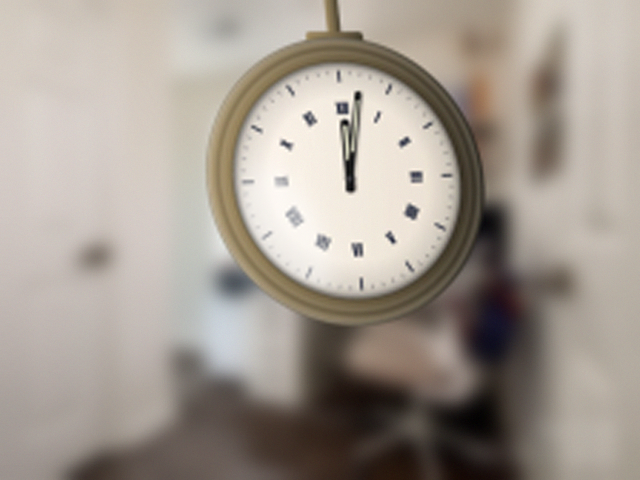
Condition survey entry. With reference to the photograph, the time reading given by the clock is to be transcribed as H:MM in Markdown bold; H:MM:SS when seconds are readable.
**12:02**
